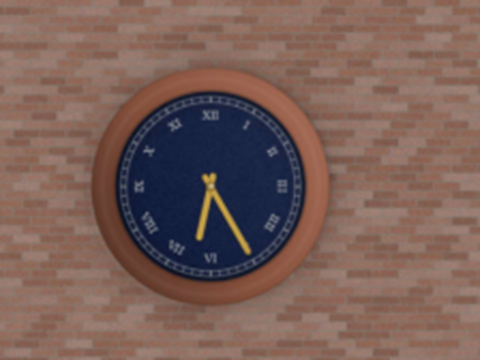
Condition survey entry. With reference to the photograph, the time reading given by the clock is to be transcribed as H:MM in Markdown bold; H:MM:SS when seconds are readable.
**6:25**
